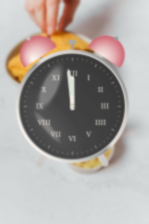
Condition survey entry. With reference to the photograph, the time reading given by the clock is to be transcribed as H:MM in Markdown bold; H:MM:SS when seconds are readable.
**11:59**
